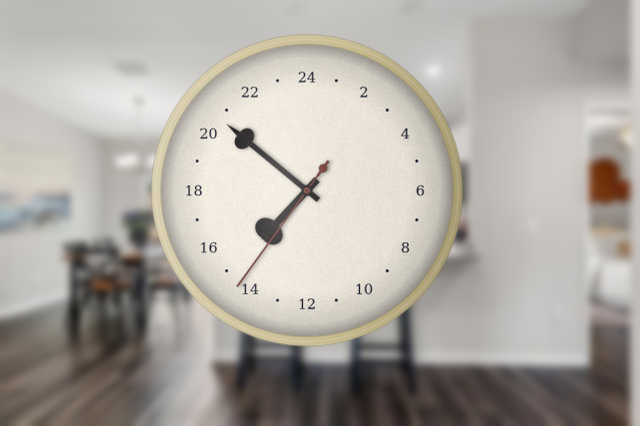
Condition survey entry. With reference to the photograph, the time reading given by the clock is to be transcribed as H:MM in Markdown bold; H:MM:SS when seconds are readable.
**14:51:36**
